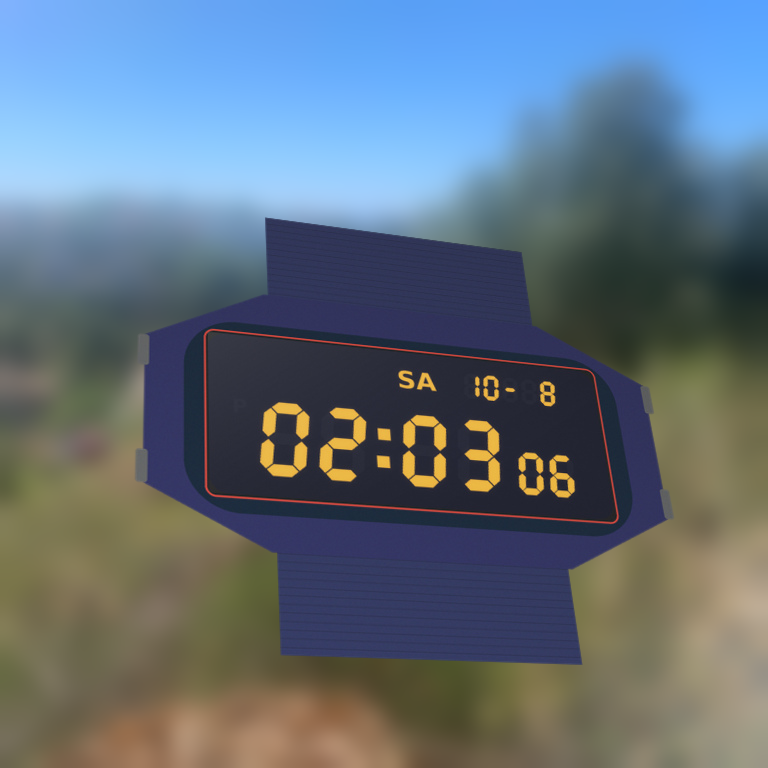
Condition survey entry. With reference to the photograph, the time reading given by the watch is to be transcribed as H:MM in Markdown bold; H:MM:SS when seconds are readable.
**2:03:06**
